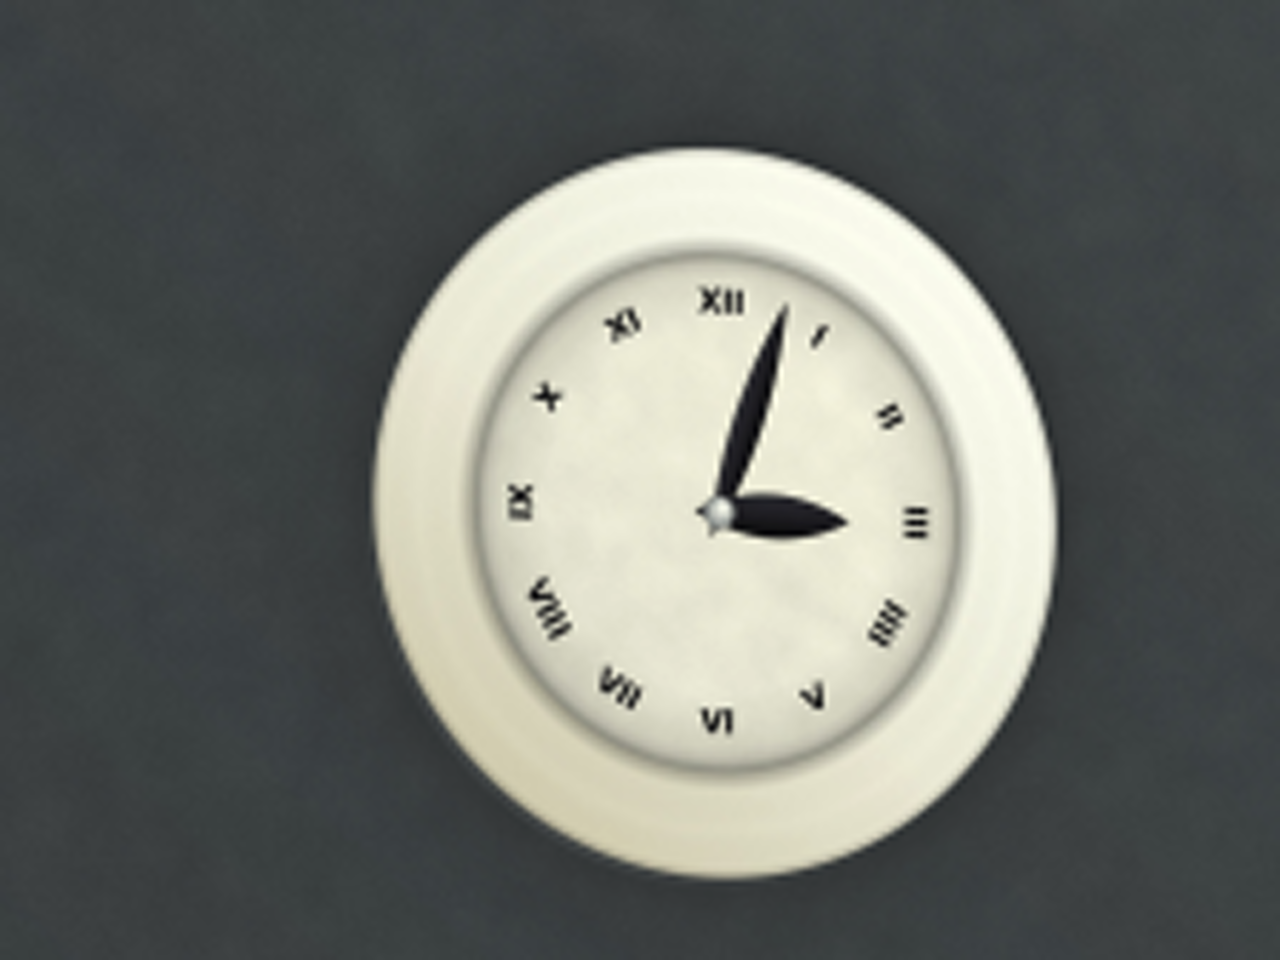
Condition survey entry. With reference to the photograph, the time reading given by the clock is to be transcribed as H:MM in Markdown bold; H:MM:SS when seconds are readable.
**3:03**
